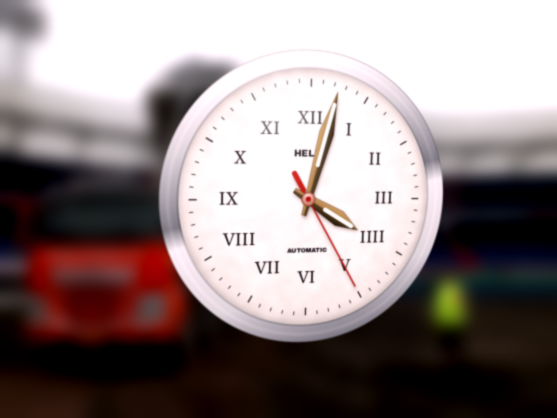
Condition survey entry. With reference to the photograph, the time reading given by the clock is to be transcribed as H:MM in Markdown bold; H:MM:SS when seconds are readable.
**4:02:25**
